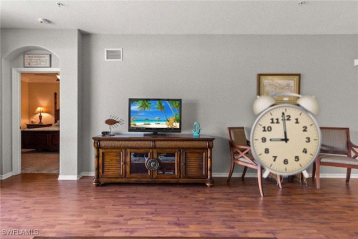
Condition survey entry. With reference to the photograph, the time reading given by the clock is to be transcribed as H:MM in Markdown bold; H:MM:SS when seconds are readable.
**8:59**
